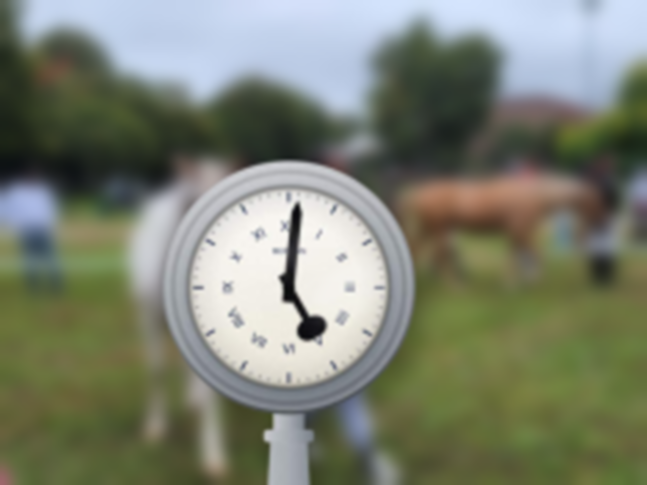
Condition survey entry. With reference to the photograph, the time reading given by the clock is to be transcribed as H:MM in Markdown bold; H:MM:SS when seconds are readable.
**5:01**
